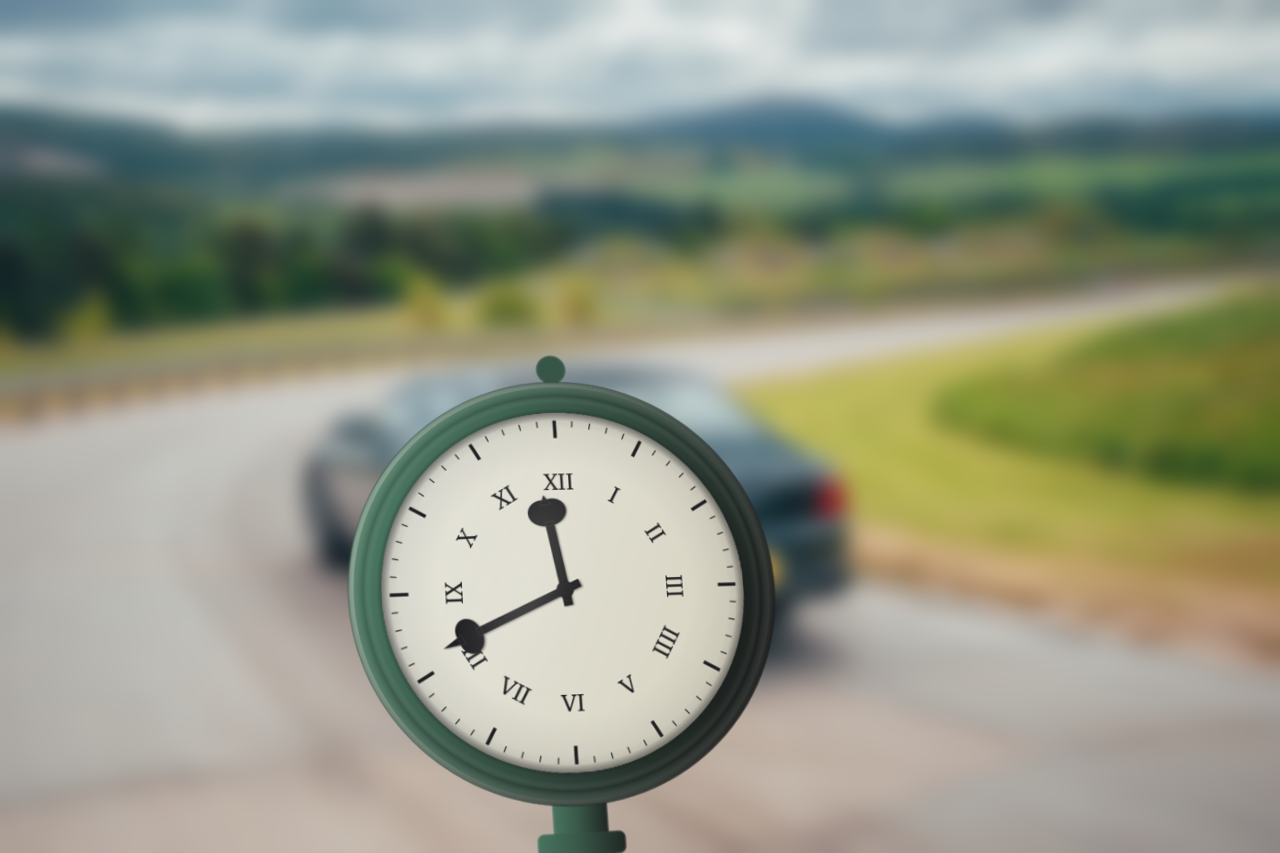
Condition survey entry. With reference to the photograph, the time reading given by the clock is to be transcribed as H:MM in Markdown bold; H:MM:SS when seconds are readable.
**11:41**
